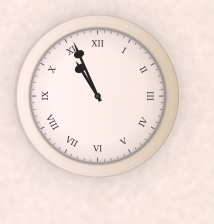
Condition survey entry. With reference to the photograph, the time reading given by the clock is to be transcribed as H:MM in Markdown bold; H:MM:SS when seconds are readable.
**10:56**
